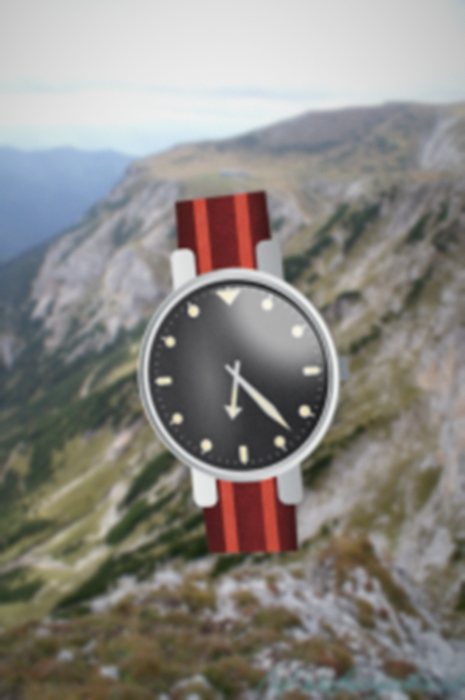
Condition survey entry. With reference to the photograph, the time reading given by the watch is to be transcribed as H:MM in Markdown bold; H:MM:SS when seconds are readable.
**6:23**
